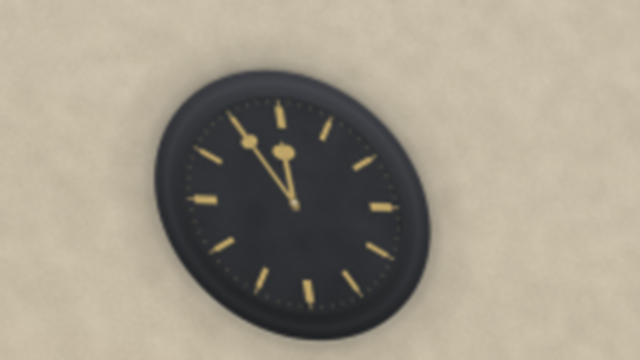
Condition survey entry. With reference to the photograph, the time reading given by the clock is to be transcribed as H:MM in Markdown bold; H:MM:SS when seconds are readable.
**11:55**
